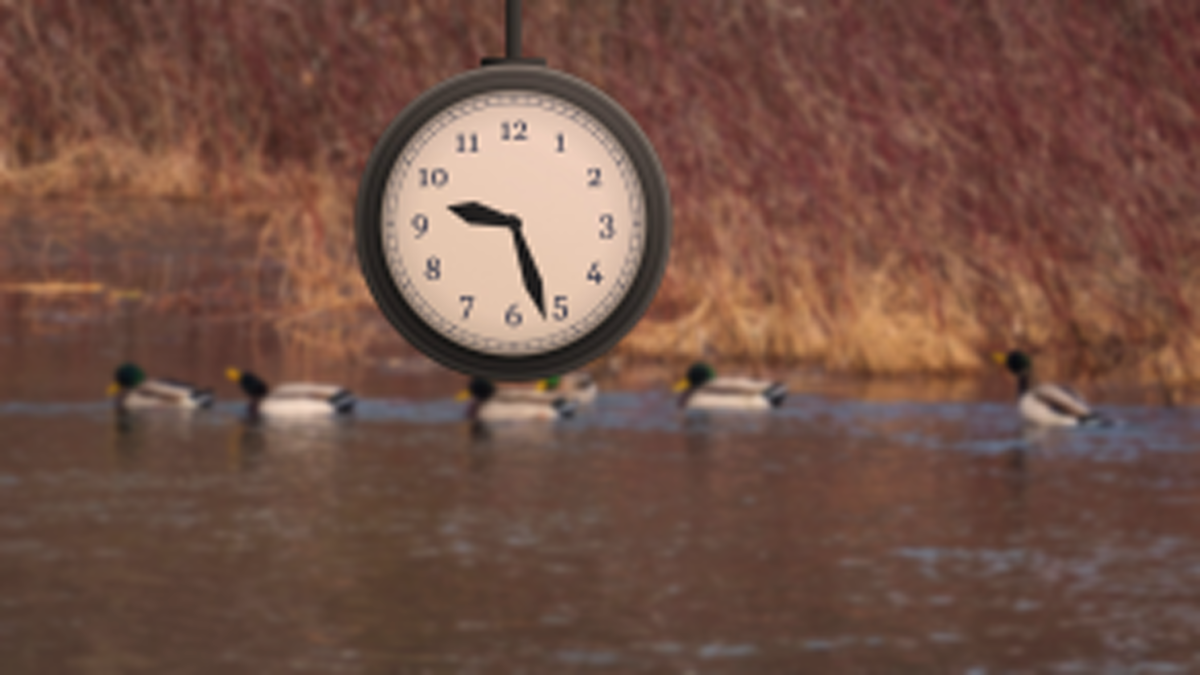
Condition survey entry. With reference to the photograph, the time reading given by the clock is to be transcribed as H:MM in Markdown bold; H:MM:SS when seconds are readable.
**9:27**
